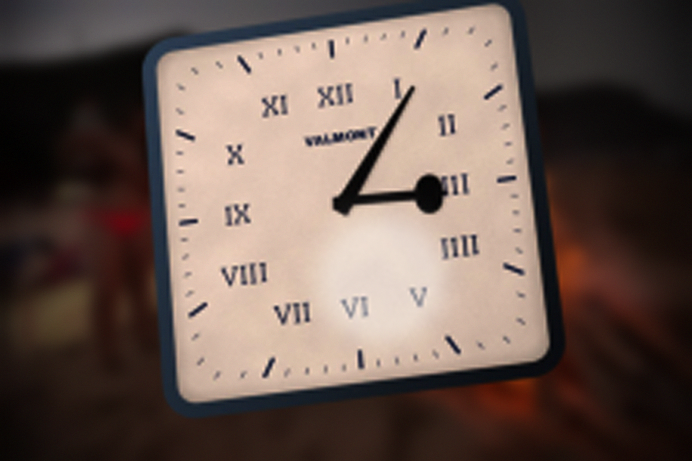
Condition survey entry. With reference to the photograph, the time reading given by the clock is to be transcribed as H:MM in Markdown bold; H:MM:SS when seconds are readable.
**3:06**
